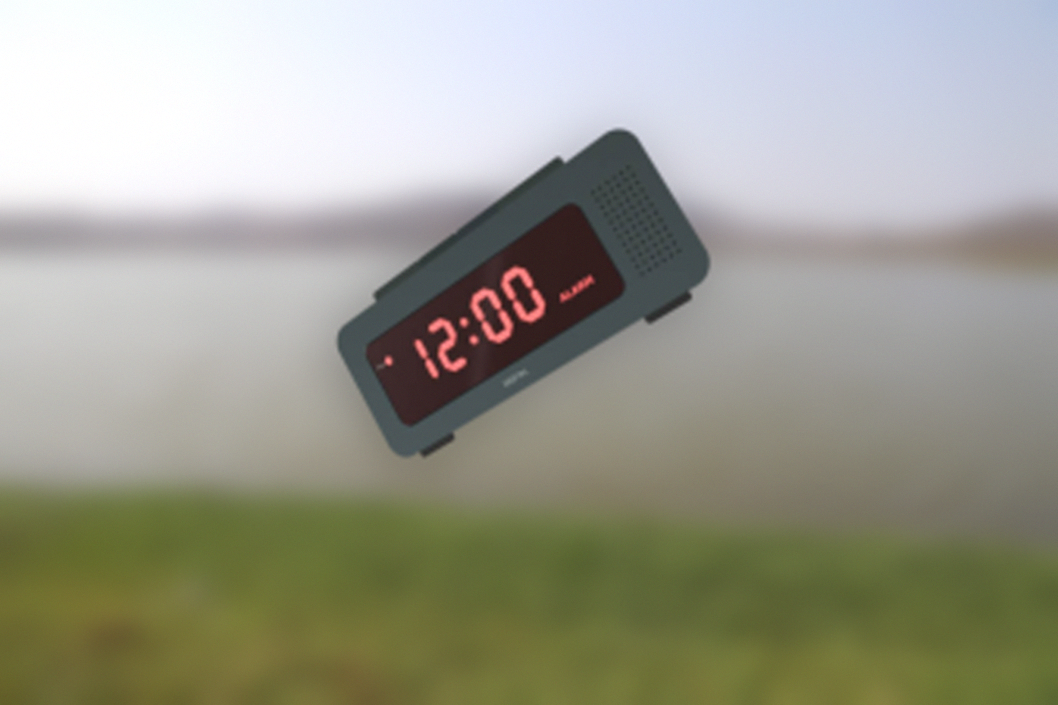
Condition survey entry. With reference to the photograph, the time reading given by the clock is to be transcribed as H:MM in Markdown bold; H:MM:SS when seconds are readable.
**12:00**
